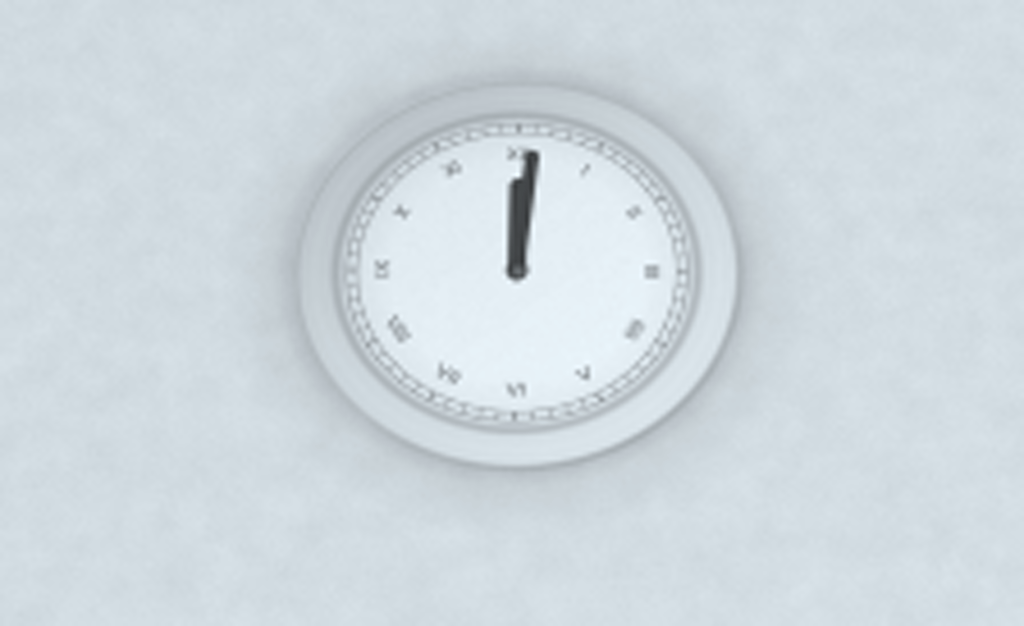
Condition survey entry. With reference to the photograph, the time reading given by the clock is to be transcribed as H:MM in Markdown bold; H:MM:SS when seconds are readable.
**12:01**
